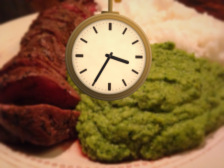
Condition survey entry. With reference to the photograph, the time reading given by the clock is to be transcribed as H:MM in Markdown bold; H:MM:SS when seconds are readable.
**3:35**
